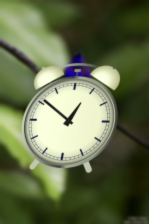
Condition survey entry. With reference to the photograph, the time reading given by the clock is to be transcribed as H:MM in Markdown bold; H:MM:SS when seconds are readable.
**12:51**
